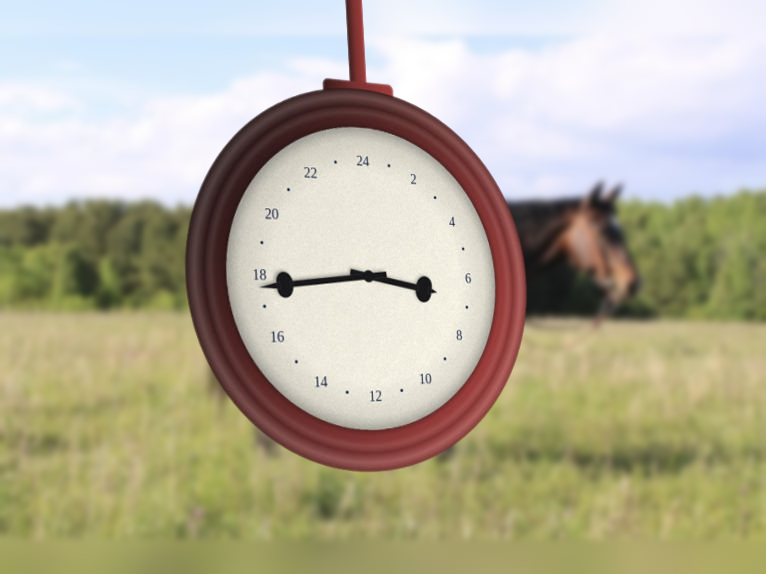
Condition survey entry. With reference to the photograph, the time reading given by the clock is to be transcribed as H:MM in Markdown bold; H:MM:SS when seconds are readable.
**6:44**
